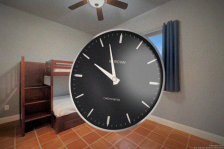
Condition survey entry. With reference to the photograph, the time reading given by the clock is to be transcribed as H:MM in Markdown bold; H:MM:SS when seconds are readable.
**9:57**
